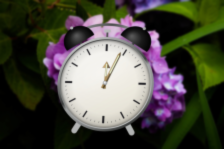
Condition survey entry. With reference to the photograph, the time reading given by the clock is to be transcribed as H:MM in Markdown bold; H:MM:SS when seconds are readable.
**12:04**
